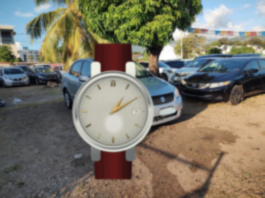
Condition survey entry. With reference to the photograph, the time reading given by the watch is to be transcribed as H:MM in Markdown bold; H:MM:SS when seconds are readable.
**1:10**
